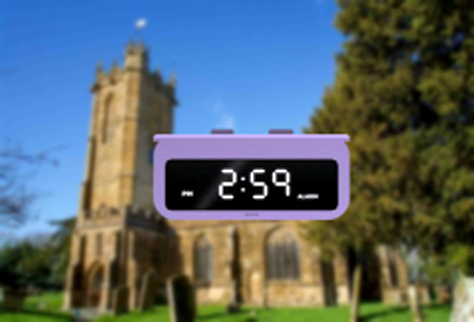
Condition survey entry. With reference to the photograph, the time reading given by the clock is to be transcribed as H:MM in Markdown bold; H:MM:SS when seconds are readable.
**2:59**
